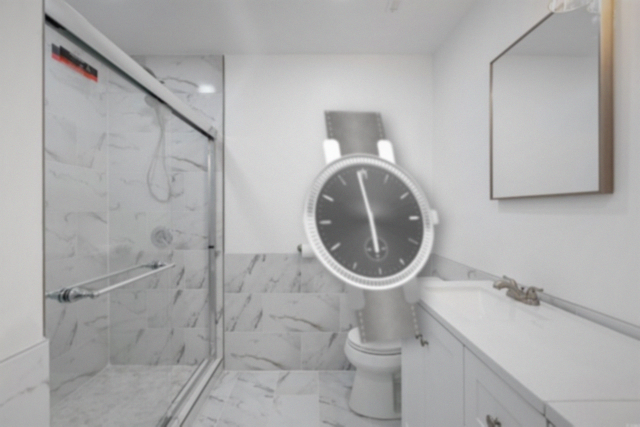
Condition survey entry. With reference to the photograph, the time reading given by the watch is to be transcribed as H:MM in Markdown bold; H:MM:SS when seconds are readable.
**5:59**
